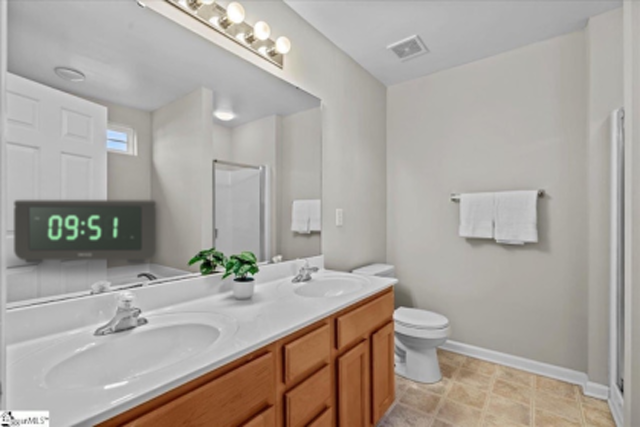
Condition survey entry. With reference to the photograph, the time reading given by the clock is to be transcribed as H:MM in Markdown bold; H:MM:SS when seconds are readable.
**9:51**
